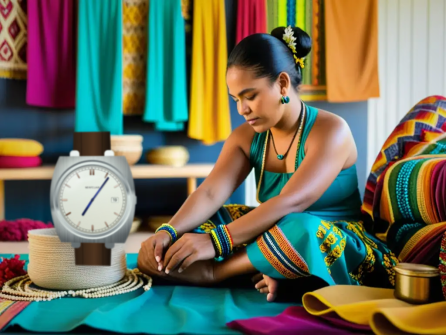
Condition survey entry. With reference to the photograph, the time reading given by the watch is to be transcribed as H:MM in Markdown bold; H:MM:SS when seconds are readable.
**7:06**
